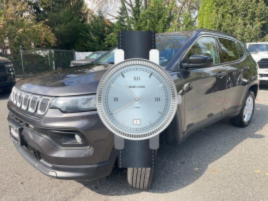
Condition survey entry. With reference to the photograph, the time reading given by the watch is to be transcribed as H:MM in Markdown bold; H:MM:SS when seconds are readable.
**10:40**
